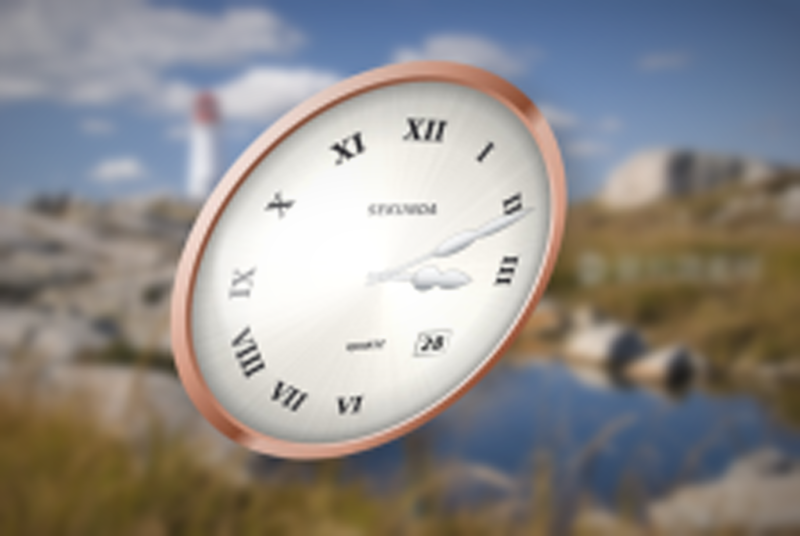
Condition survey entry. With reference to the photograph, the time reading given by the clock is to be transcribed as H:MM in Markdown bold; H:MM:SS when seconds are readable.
**3:11**
